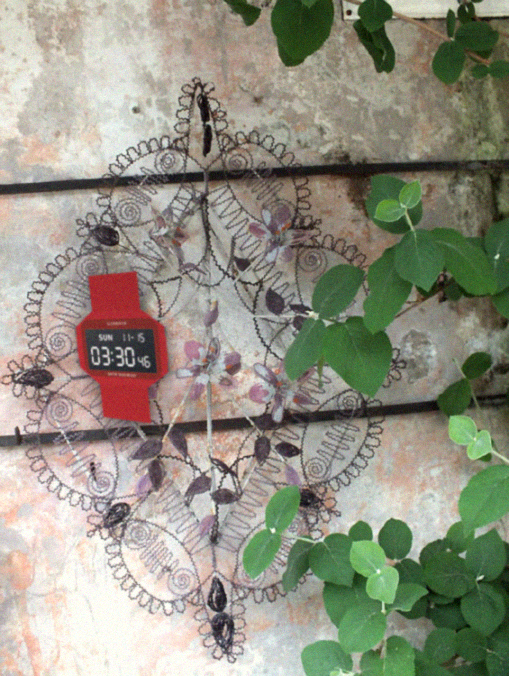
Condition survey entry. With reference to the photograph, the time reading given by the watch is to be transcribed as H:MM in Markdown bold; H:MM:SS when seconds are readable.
**3:30:46**
